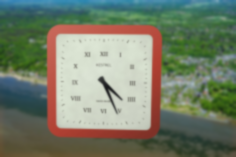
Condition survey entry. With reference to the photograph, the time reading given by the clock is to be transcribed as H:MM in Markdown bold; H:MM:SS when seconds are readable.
**4:26**
